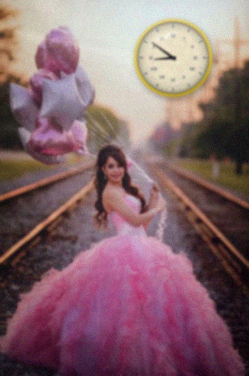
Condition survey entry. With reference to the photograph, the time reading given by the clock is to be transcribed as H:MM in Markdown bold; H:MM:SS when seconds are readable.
**8:51**
